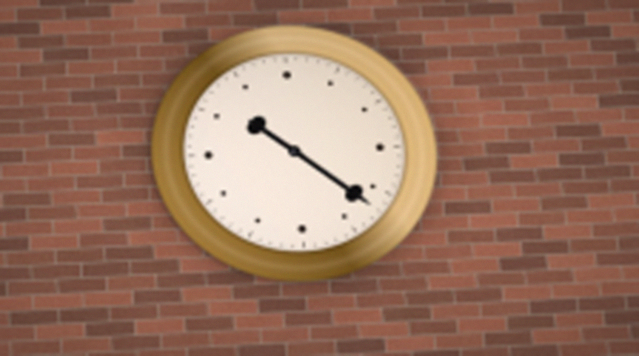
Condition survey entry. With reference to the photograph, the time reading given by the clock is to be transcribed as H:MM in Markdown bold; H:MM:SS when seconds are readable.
**10:22**
